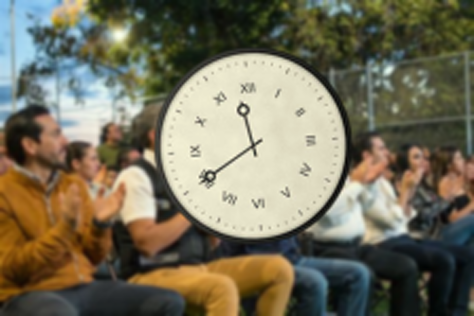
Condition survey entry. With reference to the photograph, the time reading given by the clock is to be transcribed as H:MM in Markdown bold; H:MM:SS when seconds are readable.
**11:40**
